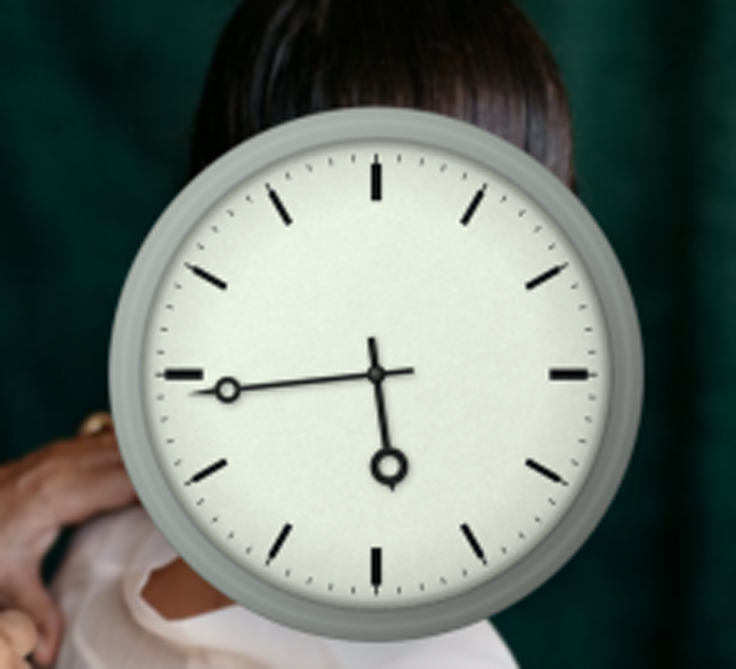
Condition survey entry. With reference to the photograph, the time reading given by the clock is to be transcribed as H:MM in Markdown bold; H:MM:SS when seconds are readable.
**5:44**
